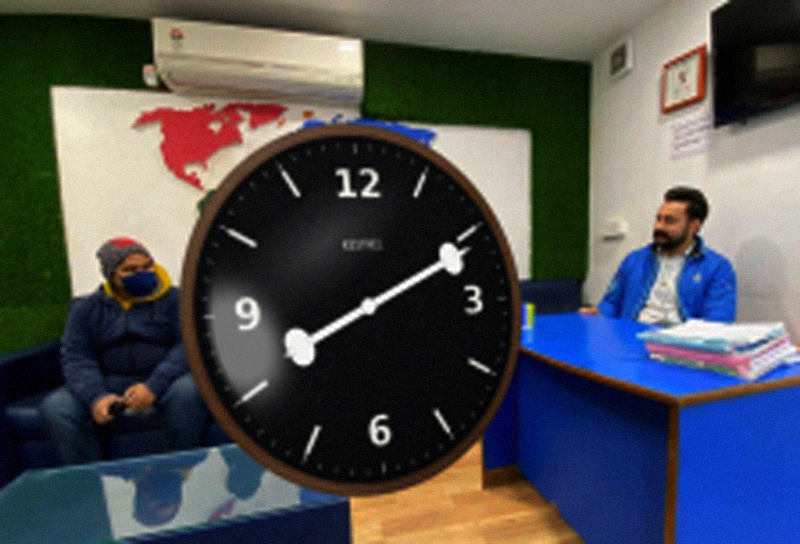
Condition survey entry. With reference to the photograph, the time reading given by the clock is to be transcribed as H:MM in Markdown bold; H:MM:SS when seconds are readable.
**8:11**
